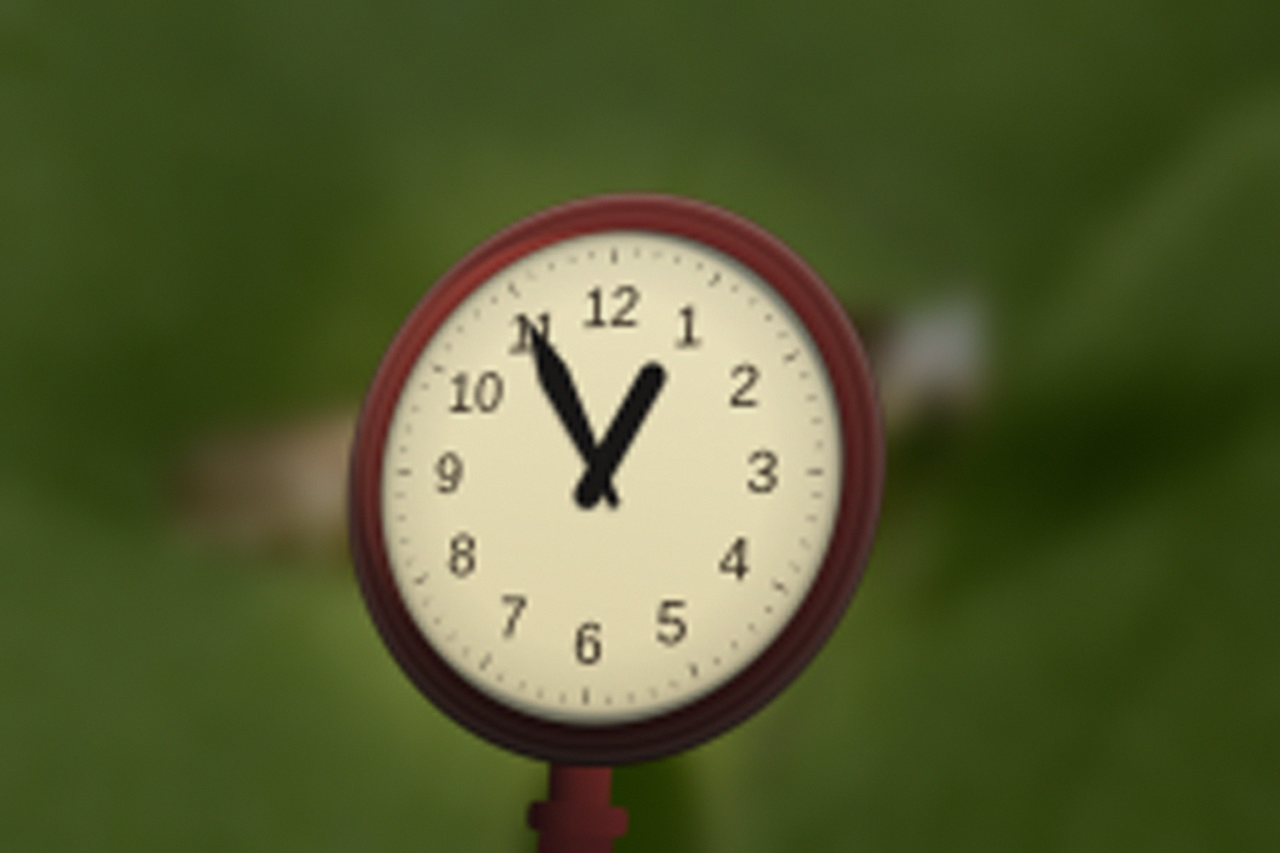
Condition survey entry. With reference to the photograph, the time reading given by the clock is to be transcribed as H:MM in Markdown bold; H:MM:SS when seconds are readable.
**12:55**
